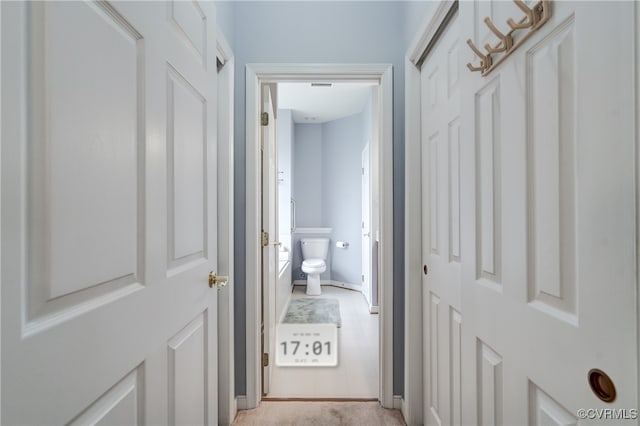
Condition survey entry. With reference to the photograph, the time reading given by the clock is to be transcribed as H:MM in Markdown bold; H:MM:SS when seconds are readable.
**17:01**
